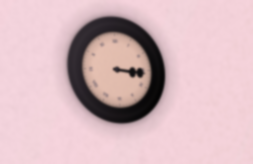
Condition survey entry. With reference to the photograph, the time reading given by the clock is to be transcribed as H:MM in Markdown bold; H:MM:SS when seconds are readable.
**3:16**
